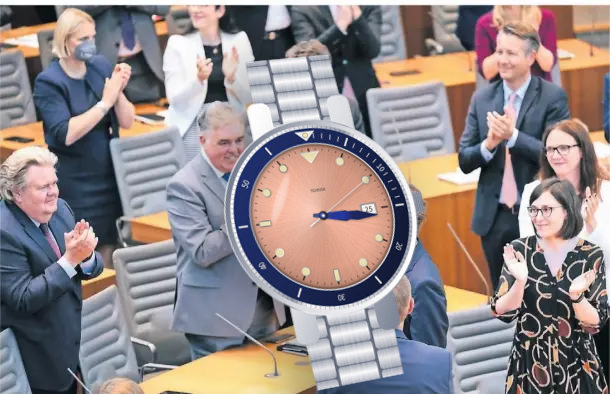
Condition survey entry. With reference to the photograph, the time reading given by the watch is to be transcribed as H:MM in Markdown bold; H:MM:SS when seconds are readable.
**3:16:10**
